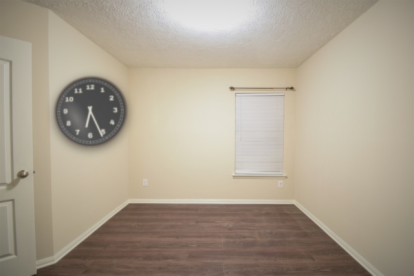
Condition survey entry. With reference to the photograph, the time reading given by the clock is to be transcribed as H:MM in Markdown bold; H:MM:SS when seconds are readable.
**6:26**
